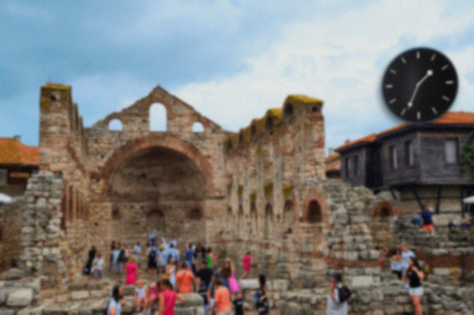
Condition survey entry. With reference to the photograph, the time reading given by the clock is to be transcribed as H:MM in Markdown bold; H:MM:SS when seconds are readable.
**1:34**
